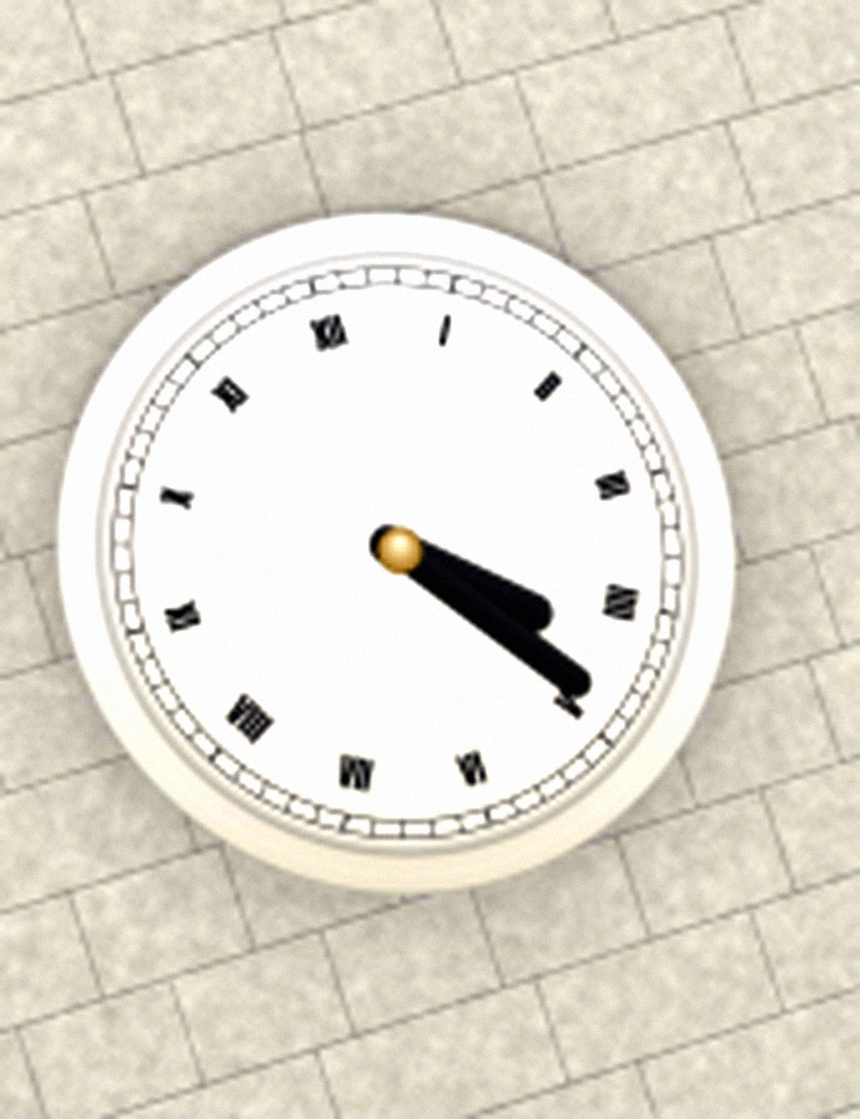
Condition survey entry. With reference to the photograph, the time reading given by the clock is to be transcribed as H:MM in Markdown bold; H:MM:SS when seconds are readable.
**4:24**
